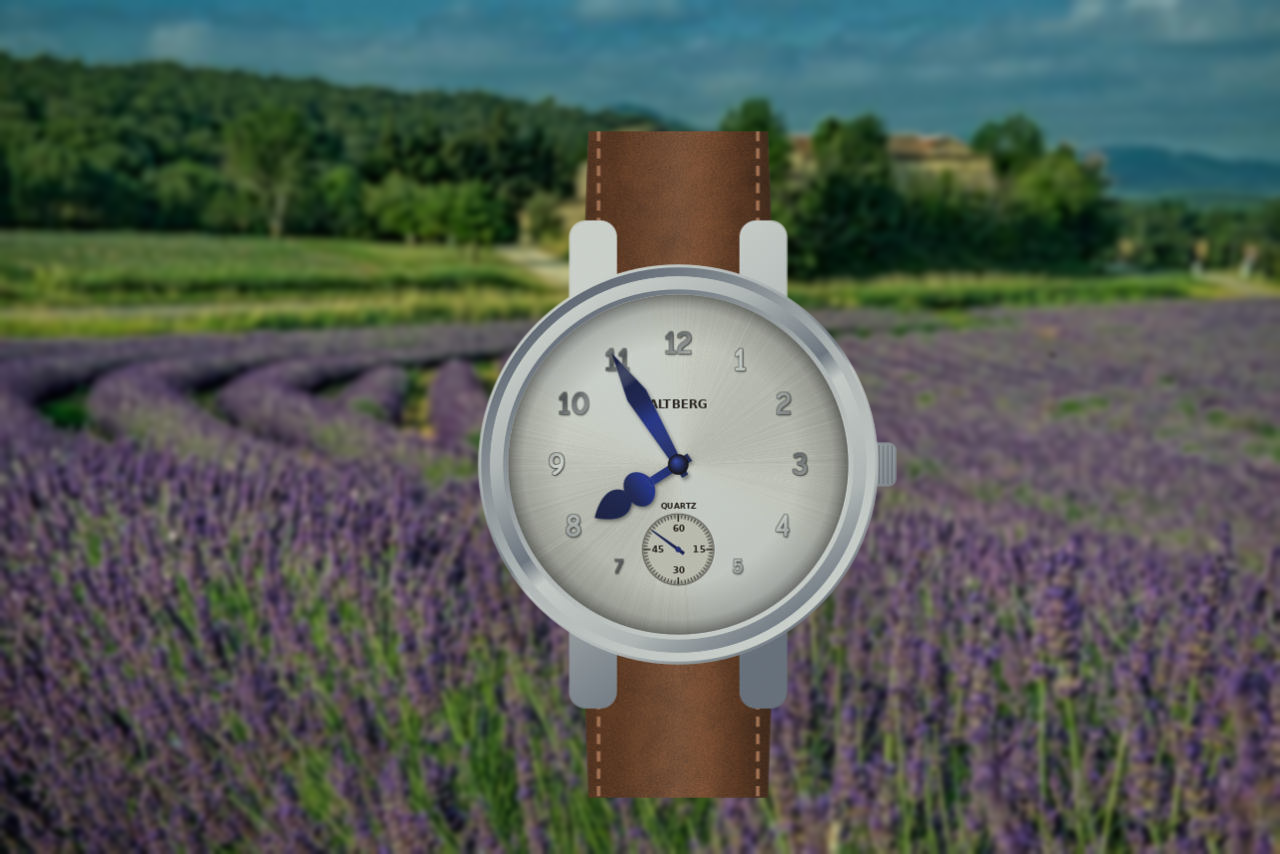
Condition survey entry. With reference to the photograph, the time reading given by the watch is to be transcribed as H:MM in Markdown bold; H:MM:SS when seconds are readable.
**7:54:51**
